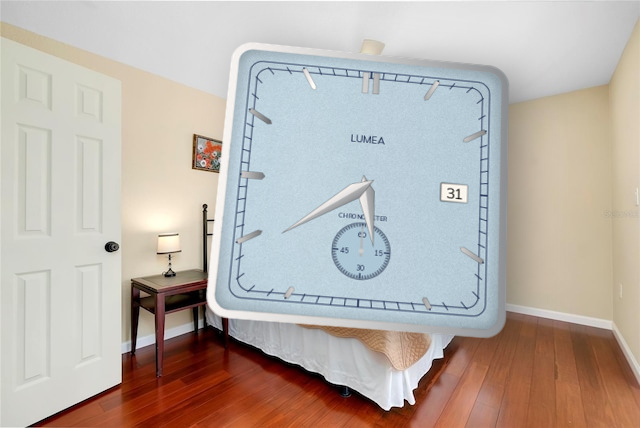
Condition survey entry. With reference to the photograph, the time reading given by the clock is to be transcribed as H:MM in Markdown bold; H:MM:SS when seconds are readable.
**5:39**
